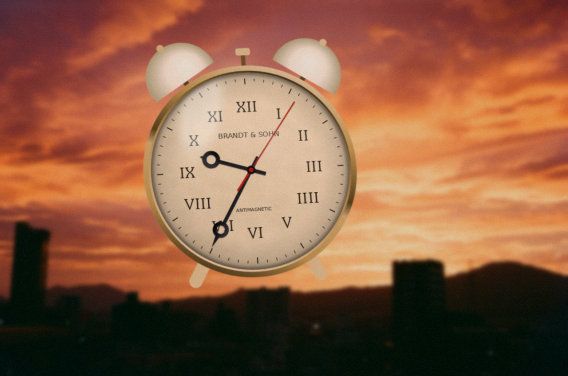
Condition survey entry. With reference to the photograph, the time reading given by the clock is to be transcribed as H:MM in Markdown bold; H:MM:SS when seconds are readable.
**9:35:06**
